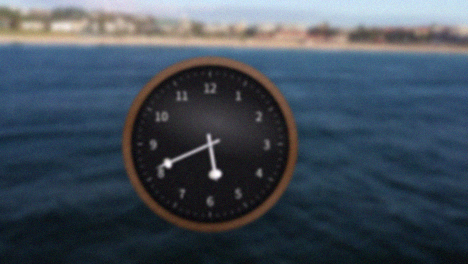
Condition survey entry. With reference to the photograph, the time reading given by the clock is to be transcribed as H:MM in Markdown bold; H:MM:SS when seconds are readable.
**5:41**
